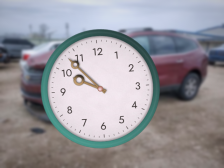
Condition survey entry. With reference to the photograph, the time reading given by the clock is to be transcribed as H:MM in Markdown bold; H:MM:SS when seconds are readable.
**9:53**
